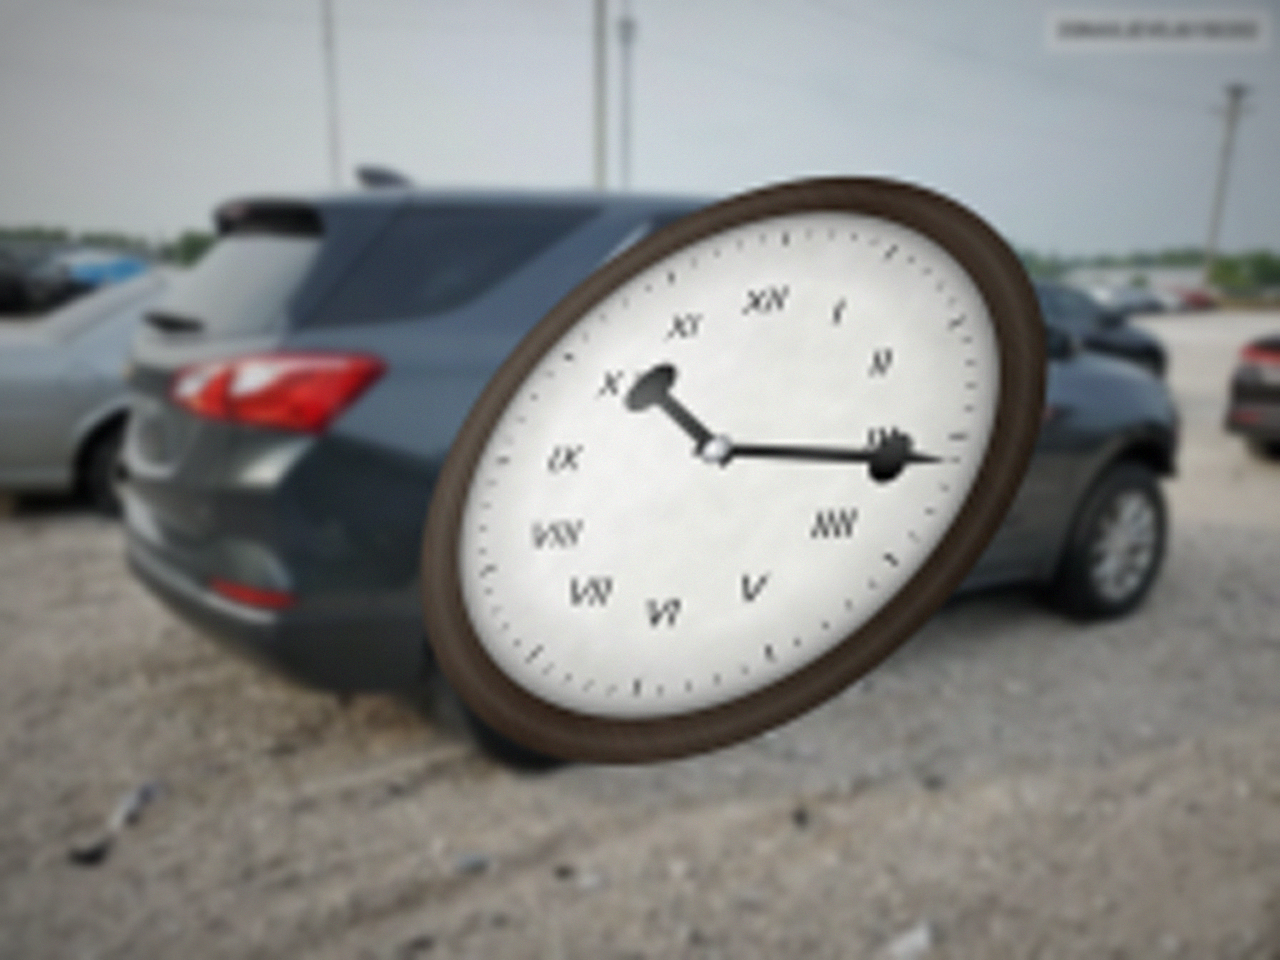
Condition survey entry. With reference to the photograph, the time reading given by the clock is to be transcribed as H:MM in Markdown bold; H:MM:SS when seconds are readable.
**10:16**
